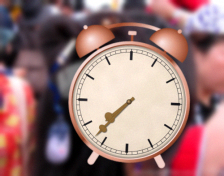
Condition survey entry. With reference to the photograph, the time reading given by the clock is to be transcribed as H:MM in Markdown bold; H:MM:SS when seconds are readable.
**7:37**
